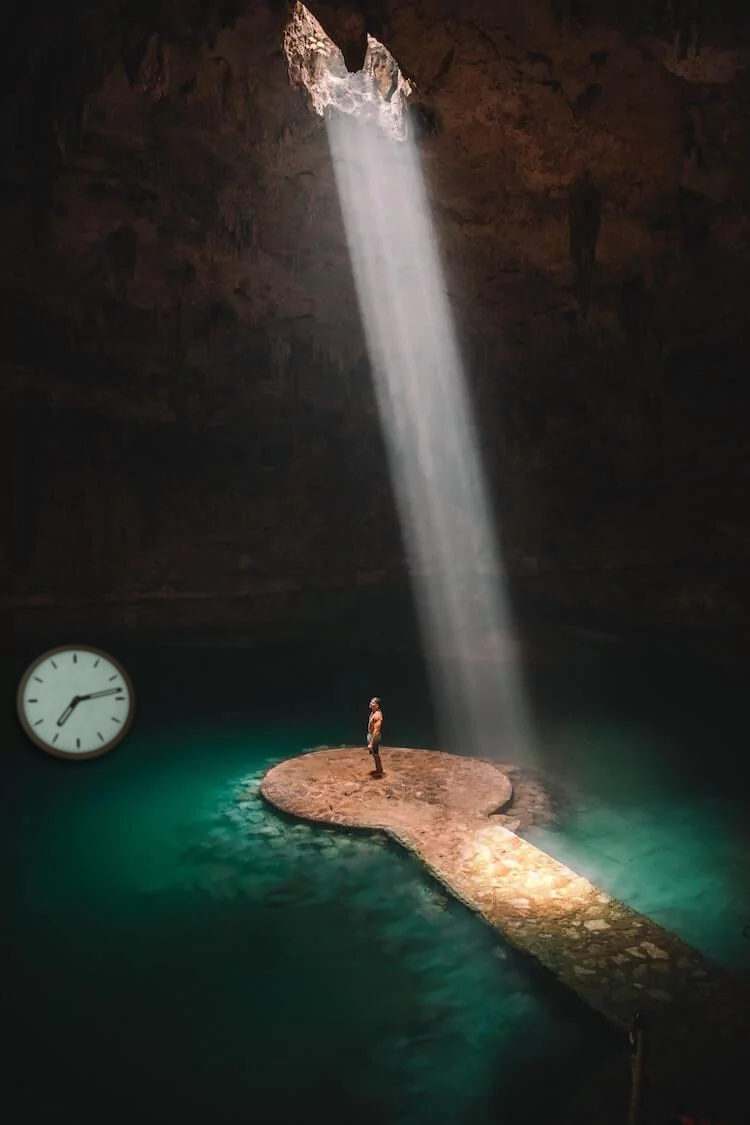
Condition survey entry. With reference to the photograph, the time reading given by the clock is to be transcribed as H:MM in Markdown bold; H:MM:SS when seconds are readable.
**7:13**
